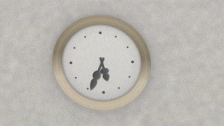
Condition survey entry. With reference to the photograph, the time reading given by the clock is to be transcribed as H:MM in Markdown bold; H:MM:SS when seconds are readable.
**5:34**
